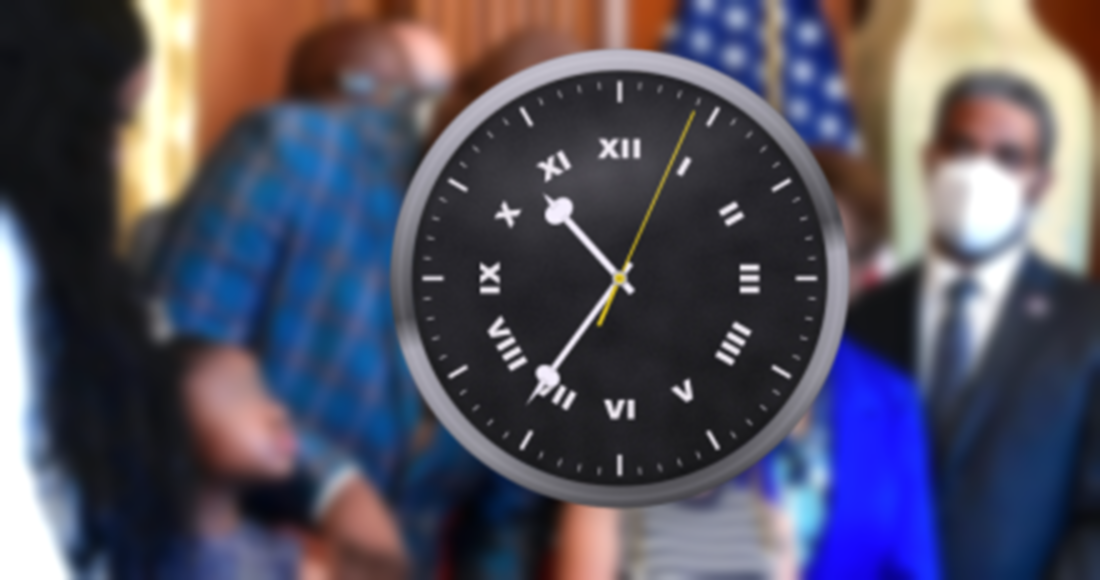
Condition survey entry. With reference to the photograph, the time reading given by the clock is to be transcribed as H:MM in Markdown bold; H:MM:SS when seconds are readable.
**10:36:04**
